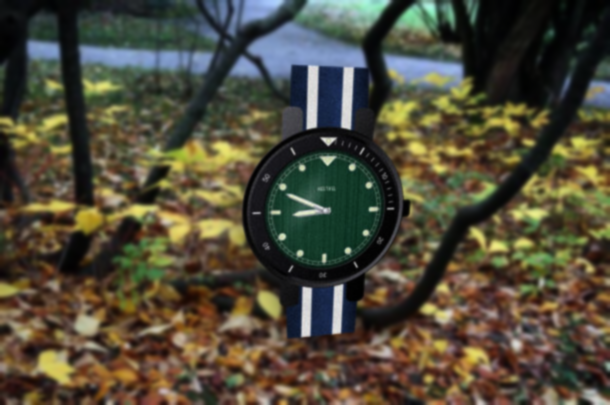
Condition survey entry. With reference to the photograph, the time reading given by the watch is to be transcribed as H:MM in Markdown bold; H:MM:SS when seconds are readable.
**8:49**
